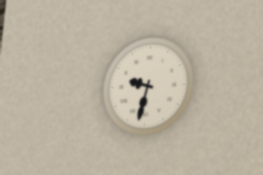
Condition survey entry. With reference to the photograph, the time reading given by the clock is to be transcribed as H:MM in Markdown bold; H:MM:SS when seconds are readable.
**9:32**
